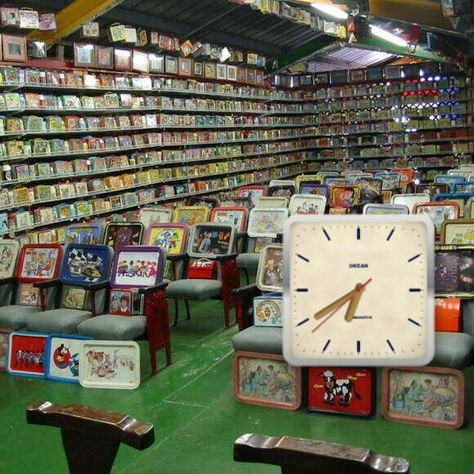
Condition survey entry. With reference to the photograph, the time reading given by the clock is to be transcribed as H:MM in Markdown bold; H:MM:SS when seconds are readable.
**6:39:38**
